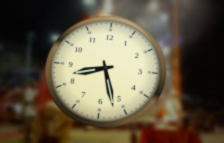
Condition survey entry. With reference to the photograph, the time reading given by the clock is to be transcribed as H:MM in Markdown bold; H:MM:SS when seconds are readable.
**8:27**
